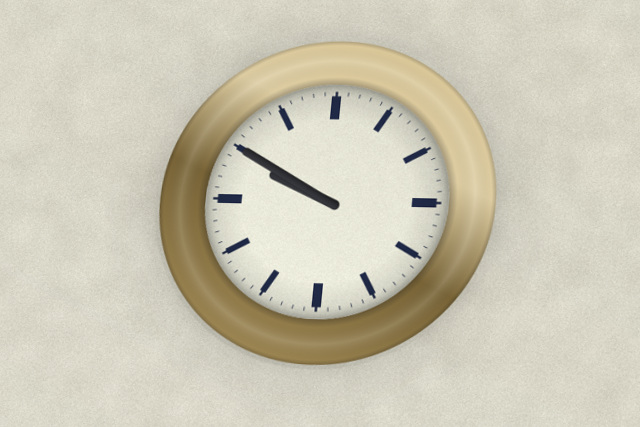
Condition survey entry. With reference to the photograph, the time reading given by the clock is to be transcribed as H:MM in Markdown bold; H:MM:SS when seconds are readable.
**9:50**
